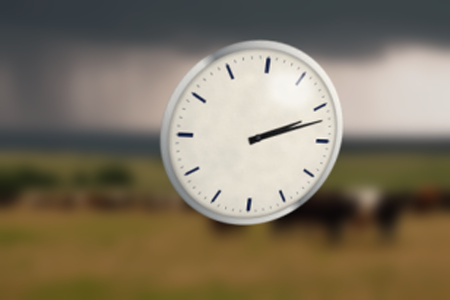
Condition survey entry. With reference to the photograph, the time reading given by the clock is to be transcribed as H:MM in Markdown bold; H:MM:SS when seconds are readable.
**2:12**
